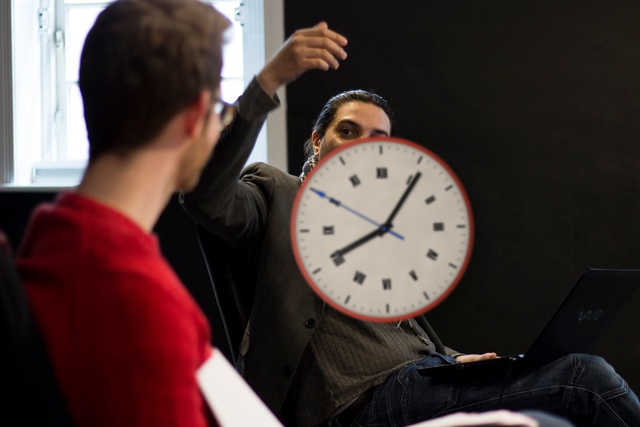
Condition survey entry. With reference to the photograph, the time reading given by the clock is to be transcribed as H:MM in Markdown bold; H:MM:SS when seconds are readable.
**8:05:50**
